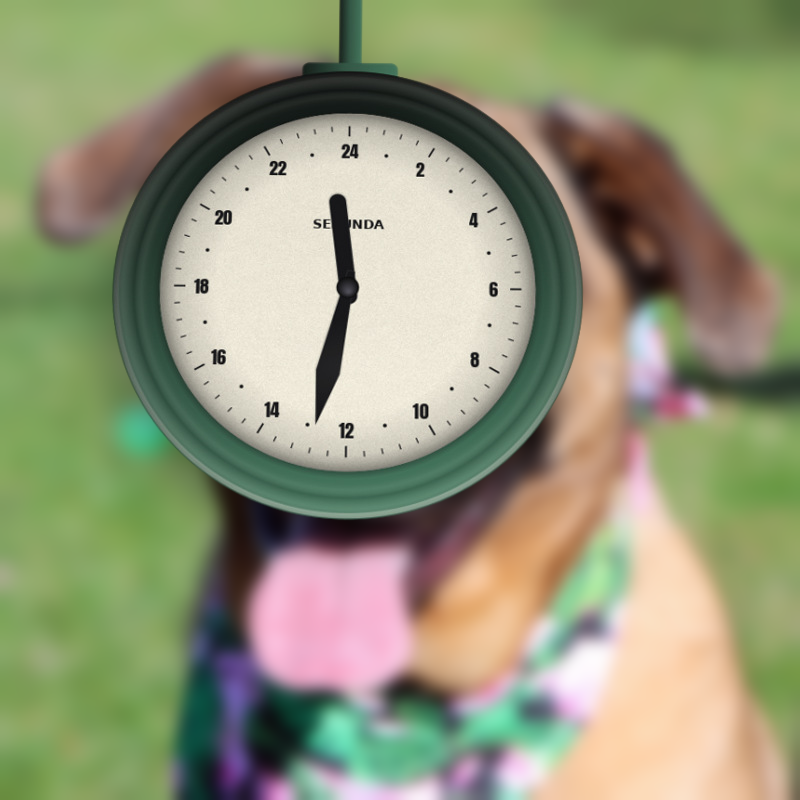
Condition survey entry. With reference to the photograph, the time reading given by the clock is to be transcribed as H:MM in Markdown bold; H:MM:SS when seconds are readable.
**23:32**
